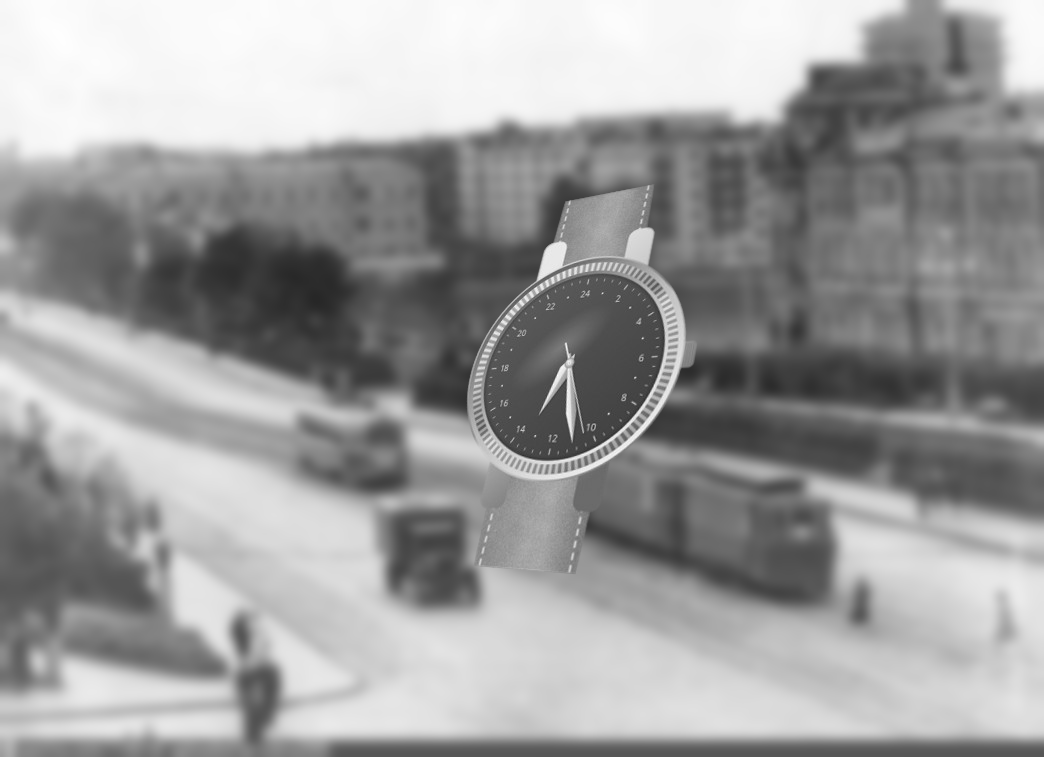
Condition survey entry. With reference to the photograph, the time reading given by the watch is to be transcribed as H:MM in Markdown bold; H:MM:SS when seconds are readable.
**13:27:26**
